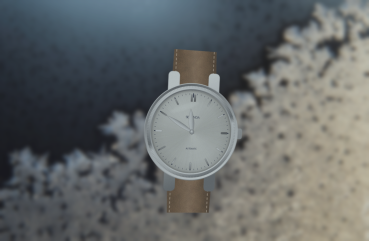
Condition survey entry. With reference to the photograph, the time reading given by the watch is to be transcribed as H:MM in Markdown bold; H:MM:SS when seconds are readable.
**11:50**
